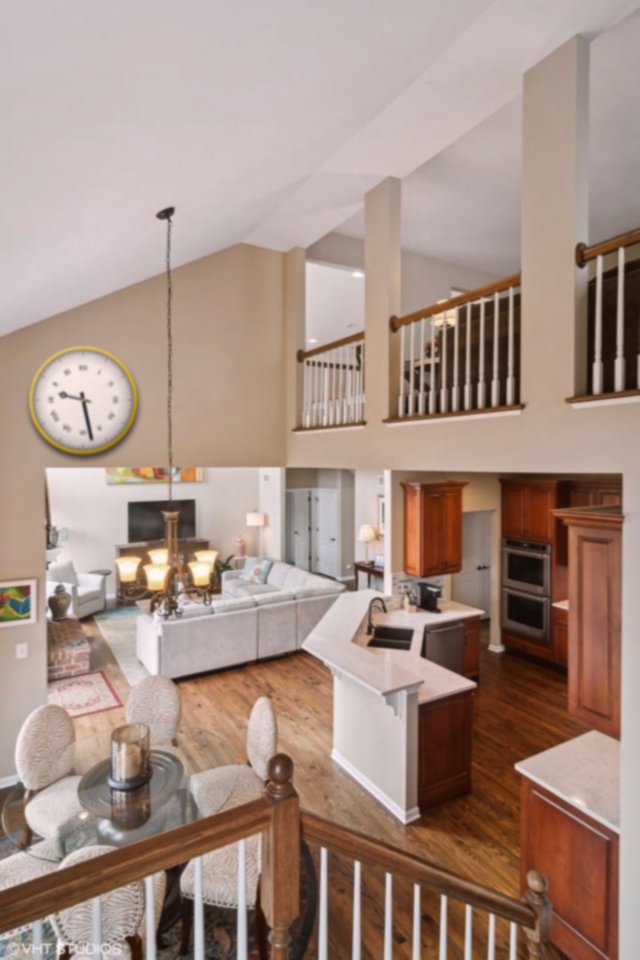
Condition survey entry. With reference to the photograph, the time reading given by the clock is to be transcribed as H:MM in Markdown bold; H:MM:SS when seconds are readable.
**9:28**
